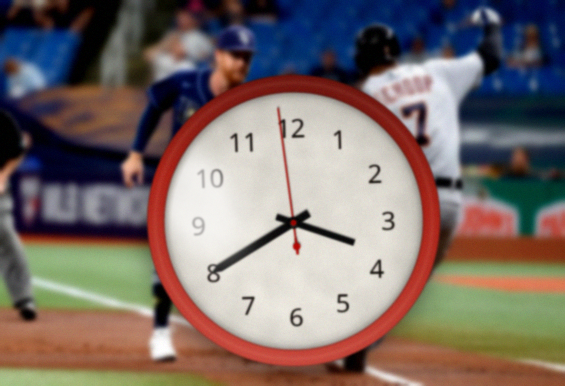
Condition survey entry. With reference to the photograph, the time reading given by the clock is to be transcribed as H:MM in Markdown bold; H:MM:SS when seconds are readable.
**3:39:59**
